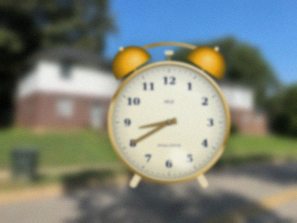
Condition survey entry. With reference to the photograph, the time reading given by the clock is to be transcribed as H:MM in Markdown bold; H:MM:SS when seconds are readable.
**8:40**
